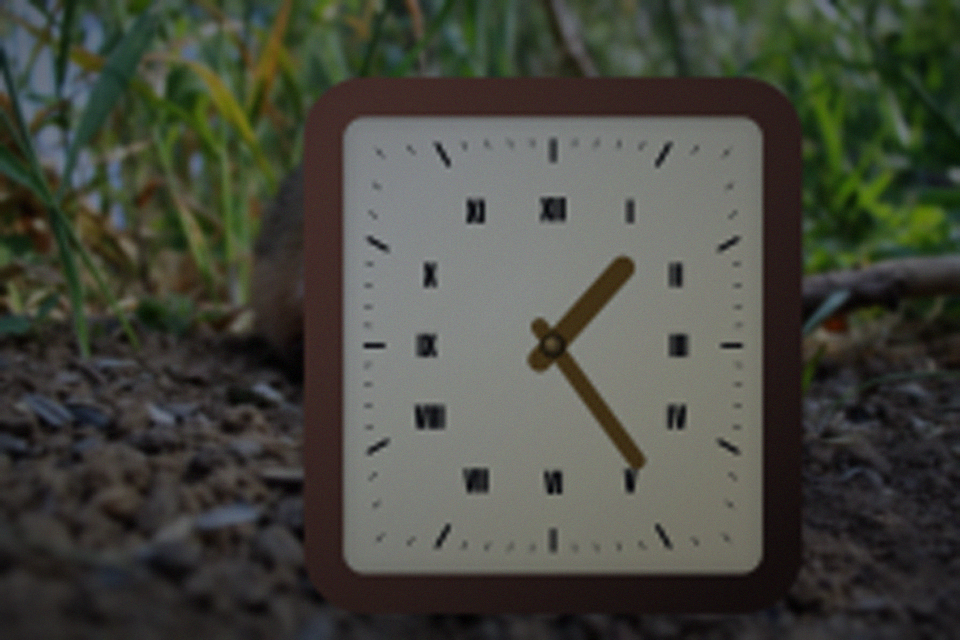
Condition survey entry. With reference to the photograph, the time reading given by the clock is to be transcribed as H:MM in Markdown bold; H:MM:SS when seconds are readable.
**1:24**
